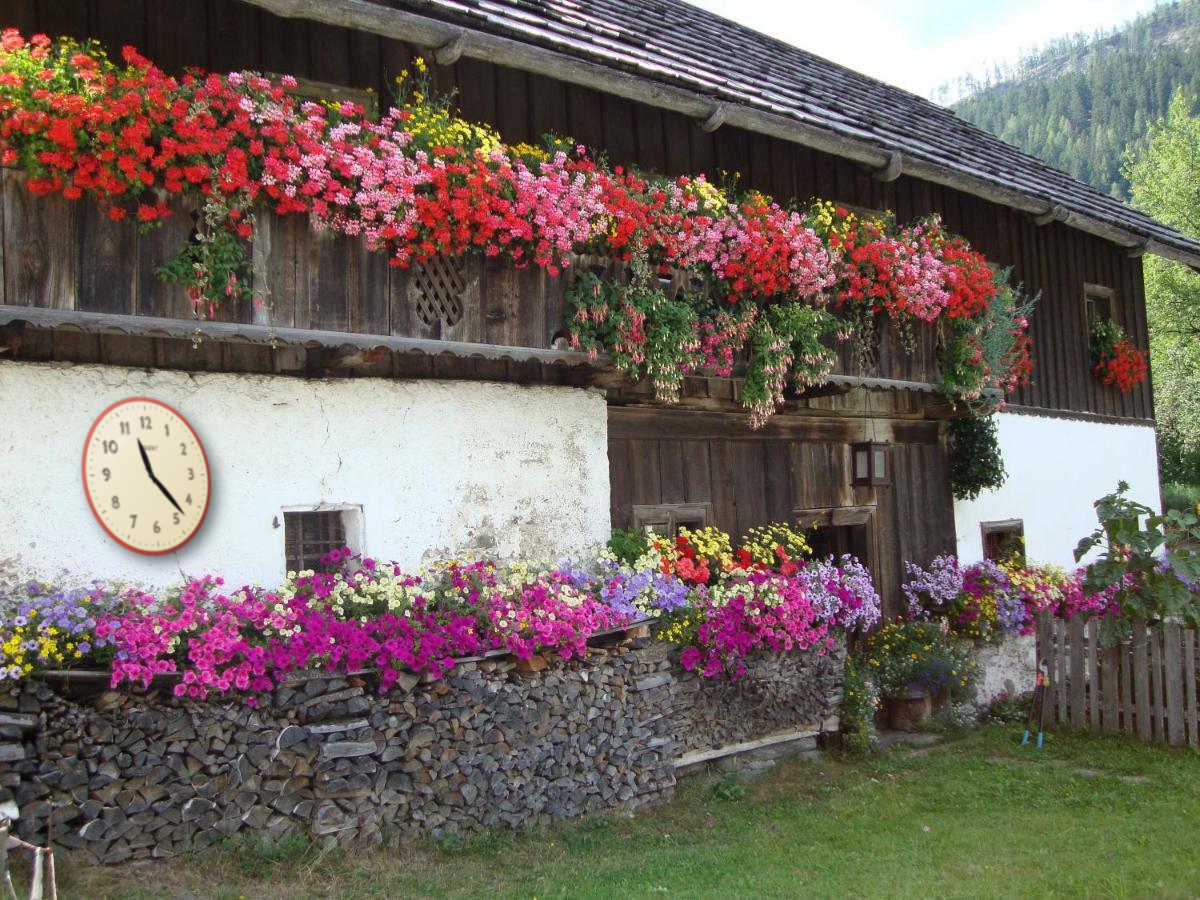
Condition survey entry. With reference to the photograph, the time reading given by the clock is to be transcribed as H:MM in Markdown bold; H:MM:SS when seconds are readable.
**11:23**
